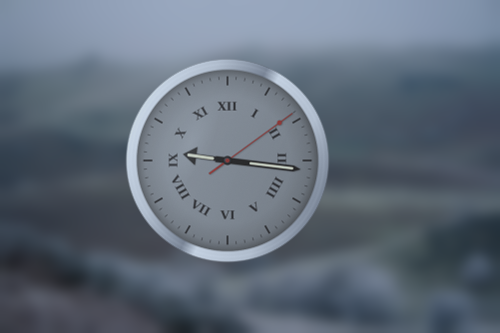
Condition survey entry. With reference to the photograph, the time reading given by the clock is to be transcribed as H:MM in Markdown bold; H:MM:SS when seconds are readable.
**9:16:09**
